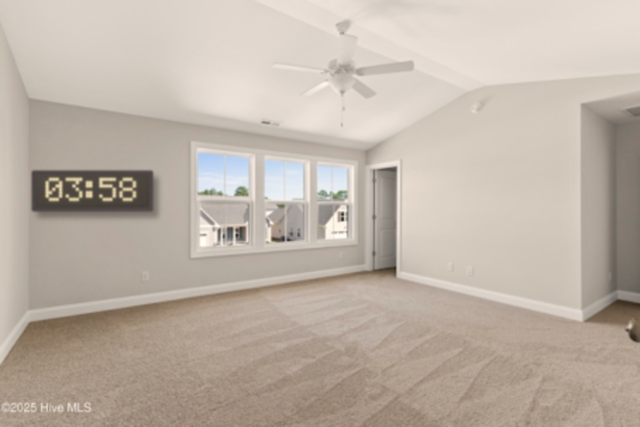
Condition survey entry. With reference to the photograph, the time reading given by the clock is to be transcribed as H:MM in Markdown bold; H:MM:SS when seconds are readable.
**3:58**
